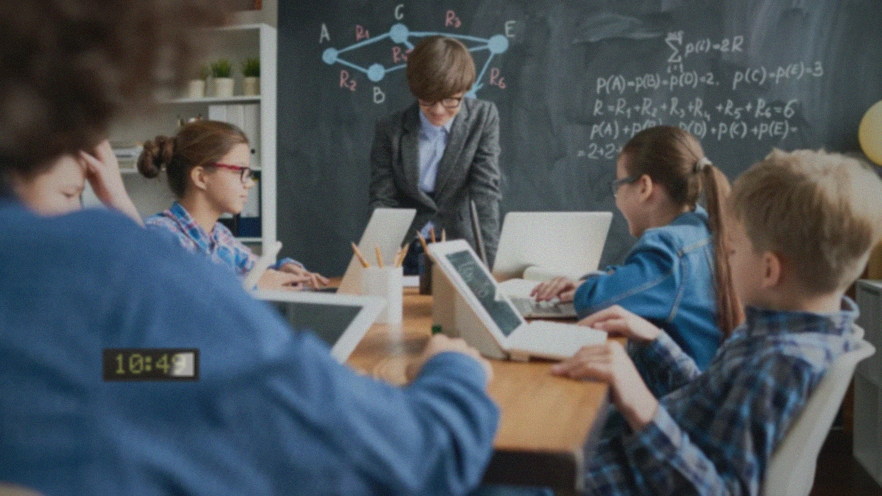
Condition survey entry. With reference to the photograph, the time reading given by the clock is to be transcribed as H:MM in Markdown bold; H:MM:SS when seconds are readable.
**10:49**
